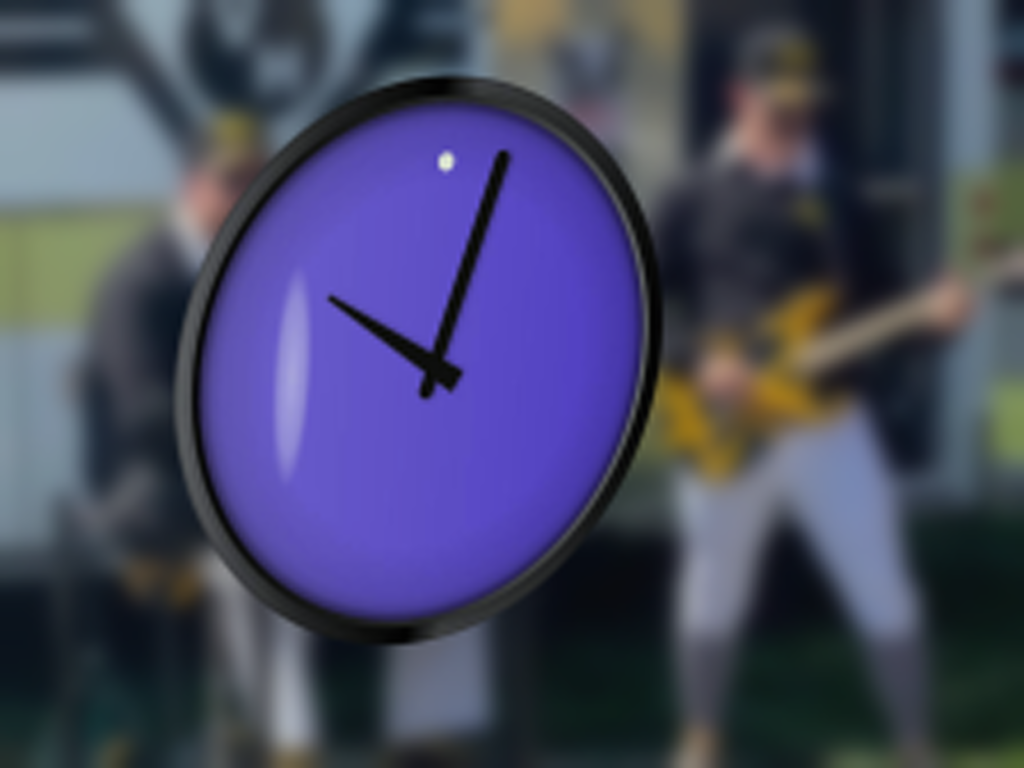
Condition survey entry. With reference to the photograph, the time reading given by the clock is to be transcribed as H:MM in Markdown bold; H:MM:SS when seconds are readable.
**10:03**
